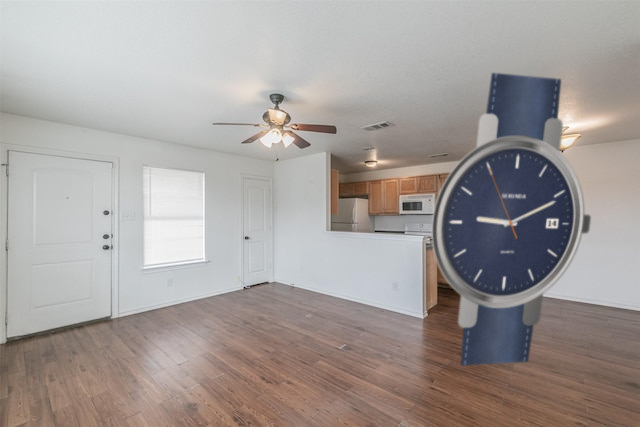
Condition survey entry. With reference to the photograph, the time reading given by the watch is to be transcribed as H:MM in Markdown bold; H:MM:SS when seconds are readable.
**9:10:55**
